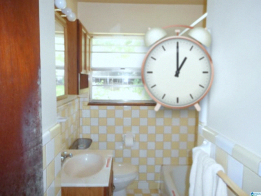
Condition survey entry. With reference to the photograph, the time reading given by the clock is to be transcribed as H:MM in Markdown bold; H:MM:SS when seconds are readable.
**1:00**
